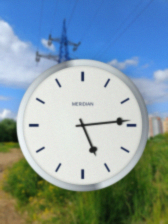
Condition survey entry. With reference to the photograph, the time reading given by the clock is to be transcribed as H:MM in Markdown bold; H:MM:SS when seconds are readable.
**5:14**
